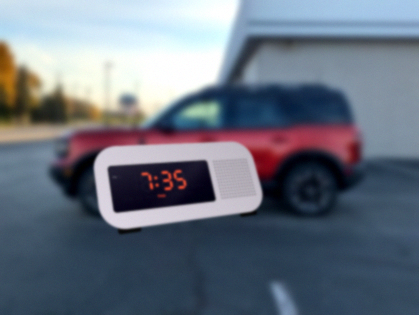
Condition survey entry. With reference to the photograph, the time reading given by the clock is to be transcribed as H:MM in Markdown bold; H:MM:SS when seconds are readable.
**7:35**
